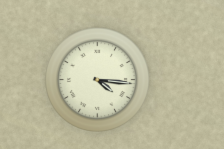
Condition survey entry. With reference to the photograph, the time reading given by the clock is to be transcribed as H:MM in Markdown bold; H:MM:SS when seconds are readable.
**4:16**
